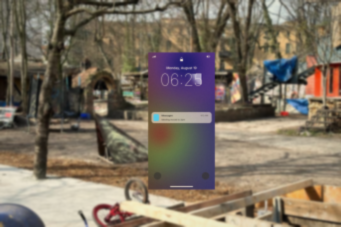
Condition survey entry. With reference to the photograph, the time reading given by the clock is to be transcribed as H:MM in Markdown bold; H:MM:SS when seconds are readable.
**6:25**
